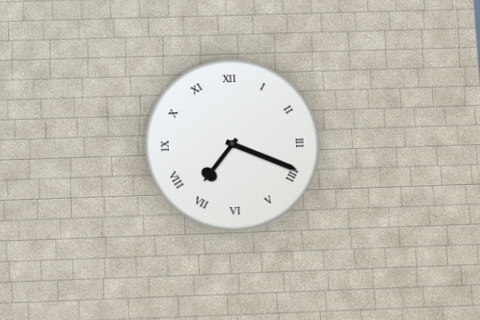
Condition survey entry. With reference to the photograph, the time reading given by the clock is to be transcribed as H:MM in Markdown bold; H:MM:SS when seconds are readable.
**7:19**
